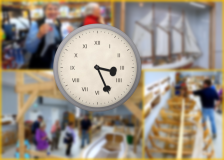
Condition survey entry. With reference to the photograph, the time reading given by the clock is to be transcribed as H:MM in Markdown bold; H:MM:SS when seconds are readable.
**3:26**
